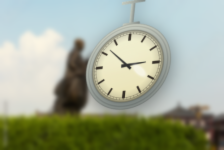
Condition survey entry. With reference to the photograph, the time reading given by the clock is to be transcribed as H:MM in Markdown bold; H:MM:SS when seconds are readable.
**2:52**
